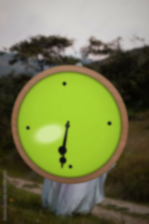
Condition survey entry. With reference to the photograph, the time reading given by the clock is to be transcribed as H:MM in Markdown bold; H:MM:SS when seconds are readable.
**6:32**
